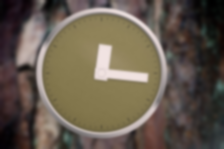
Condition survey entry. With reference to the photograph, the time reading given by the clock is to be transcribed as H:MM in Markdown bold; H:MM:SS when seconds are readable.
**12:16**
